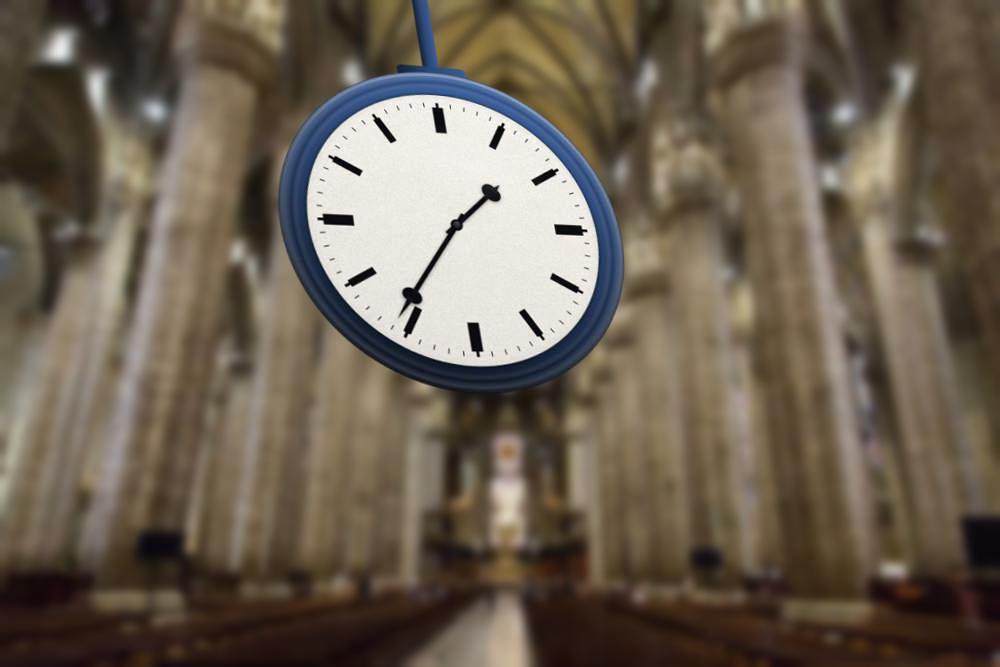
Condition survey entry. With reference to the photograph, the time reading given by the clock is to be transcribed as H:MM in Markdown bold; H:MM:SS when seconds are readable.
**1:36**
